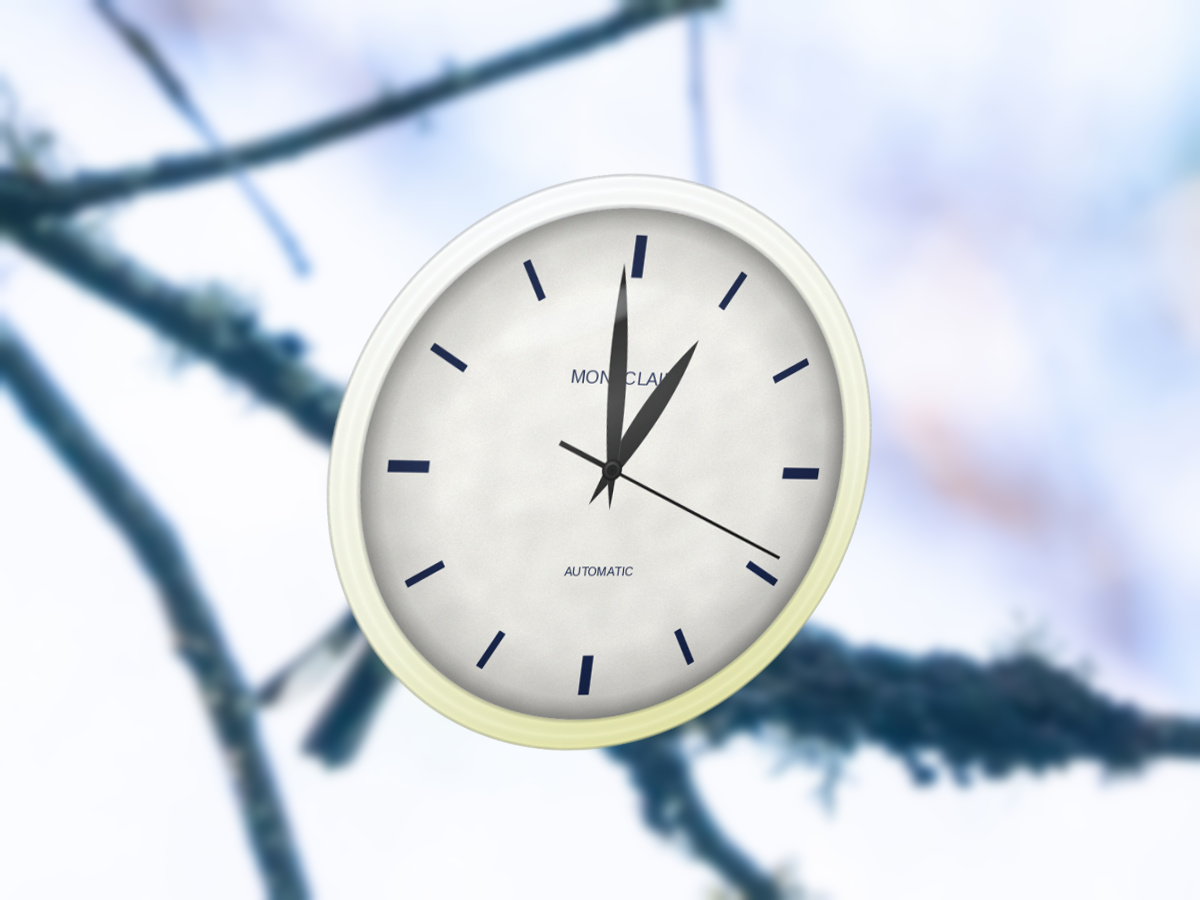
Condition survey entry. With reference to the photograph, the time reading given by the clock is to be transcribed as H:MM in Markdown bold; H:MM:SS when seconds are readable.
**12:59:19**
